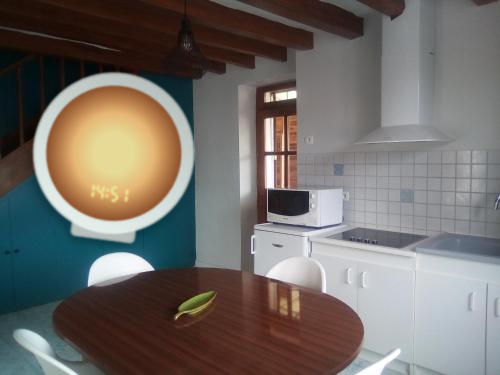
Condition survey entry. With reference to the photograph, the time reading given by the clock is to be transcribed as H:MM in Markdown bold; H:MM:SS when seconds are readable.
**14:51**
